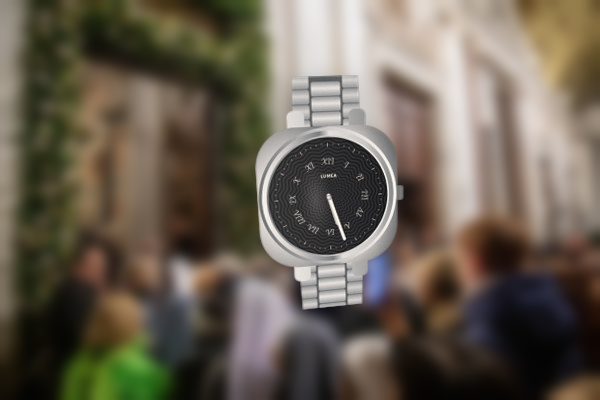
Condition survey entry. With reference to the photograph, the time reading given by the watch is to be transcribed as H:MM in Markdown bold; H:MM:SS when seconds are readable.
**5:27**
